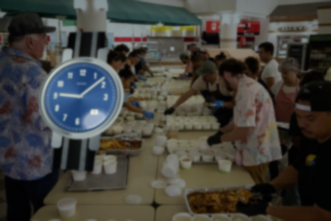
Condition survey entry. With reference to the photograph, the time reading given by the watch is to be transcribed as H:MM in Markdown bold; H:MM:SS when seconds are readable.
**9:08**
